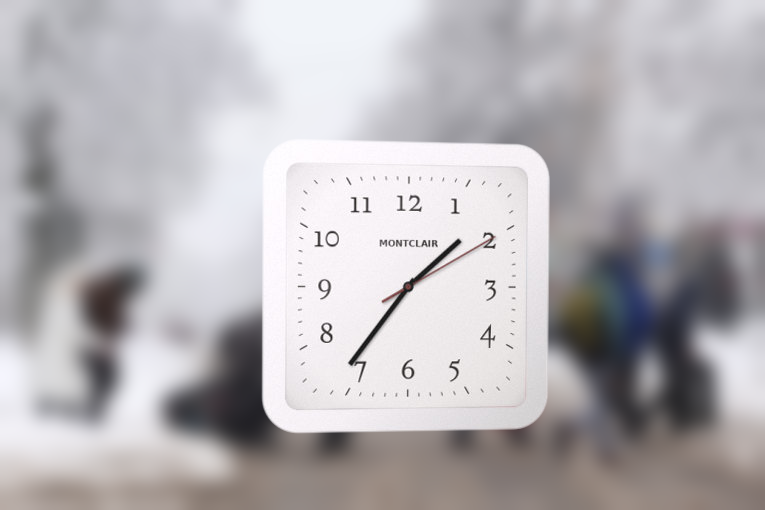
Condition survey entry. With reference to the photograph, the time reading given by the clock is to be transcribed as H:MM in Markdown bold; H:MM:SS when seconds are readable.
**1:36:10**
